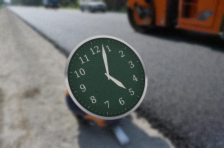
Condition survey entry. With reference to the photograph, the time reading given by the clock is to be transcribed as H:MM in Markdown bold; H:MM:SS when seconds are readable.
**5:03**
